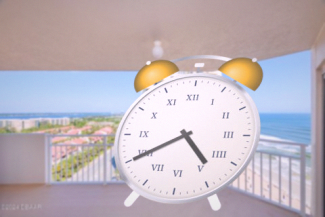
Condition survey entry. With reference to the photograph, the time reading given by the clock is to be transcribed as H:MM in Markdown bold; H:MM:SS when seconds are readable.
**4:40**
